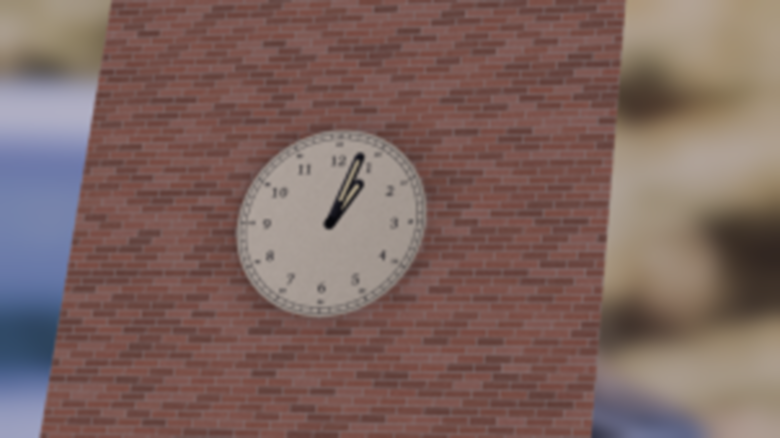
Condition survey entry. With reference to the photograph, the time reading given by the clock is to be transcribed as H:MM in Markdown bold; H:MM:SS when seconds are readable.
**1:03**
